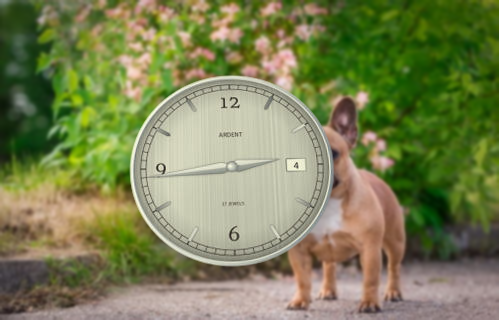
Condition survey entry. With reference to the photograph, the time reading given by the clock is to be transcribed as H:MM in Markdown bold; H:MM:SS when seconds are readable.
**2:44**
